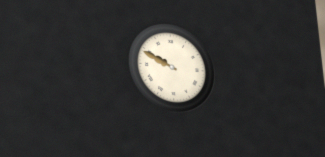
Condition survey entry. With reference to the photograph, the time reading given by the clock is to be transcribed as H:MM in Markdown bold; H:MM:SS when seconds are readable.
**9:49**
